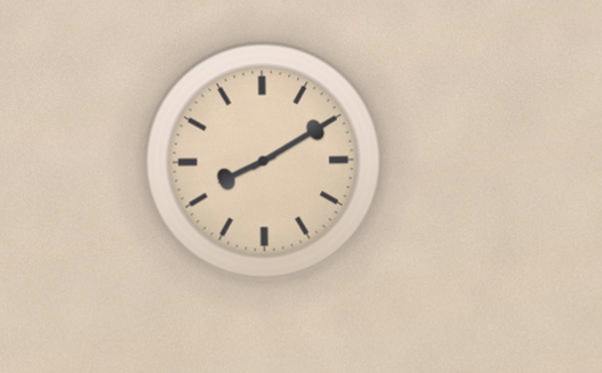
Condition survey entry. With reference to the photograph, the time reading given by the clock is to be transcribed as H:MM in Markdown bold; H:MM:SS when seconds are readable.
**8:10**
